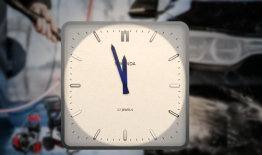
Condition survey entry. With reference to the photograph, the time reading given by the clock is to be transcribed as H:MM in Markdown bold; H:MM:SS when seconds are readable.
**11:57**
